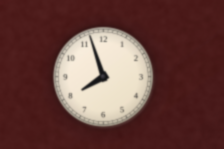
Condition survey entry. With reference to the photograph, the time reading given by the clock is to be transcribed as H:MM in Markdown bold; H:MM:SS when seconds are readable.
**7:57**
